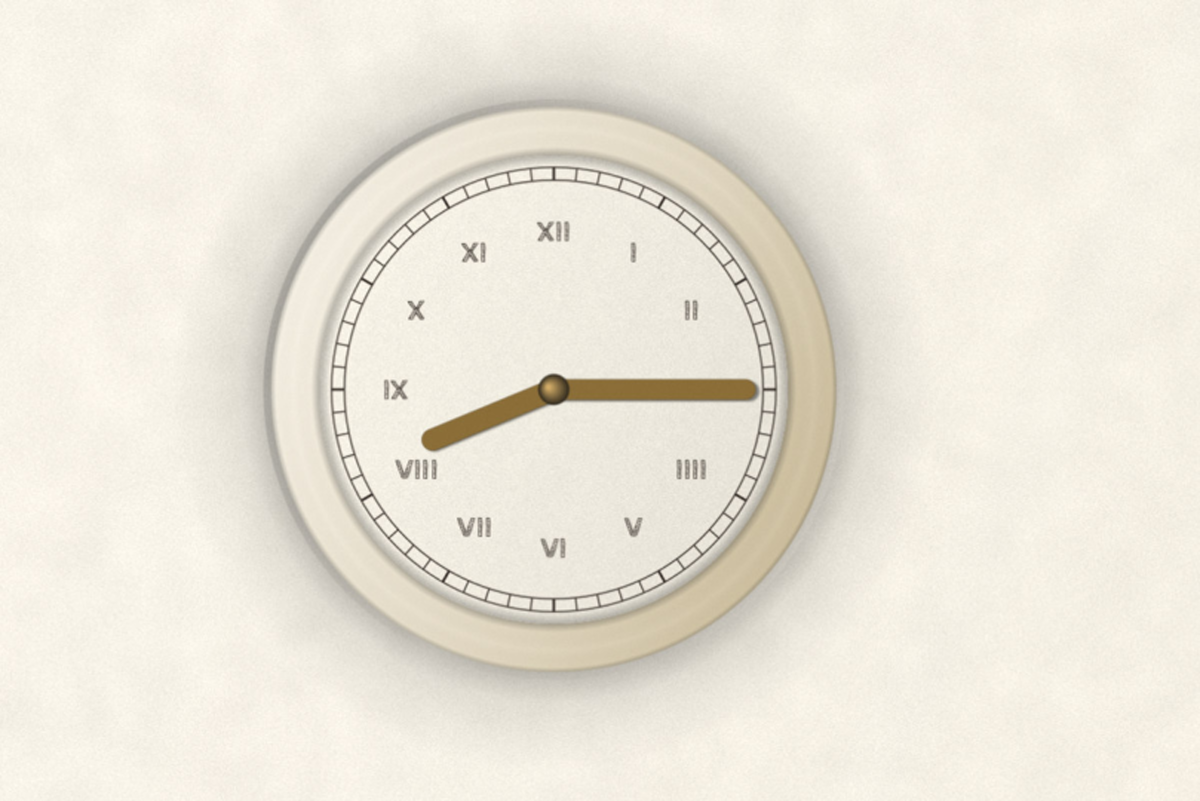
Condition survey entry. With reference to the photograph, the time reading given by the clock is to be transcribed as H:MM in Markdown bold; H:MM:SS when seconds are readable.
**8:15**
